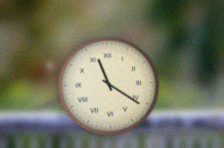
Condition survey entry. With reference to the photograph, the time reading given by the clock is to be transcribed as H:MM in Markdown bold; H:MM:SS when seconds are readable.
**11:21**
